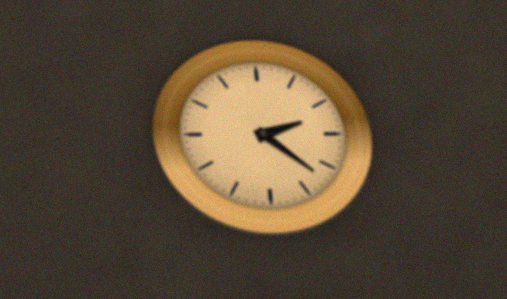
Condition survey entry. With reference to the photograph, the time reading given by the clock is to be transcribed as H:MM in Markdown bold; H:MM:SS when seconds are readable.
**2:22**
